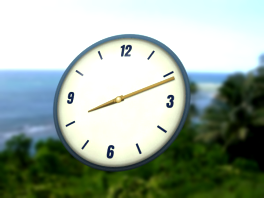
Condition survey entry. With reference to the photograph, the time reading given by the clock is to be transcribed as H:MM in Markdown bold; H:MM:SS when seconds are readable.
**8:11**
